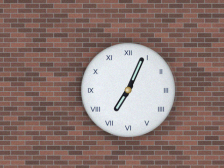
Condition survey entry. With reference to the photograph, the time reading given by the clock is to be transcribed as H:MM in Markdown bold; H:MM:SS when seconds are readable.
**7:04**
